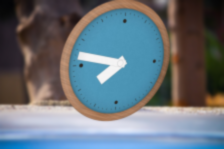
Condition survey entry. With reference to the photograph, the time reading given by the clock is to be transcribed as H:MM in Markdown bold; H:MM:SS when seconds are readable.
**7:47**
